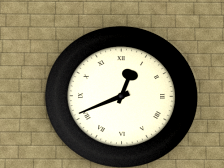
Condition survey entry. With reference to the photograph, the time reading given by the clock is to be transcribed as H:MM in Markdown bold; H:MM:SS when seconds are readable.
**12:41**
